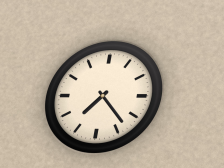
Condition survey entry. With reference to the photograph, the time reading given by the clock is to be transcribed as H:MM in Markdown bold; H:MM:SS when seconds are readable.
**7:23**
